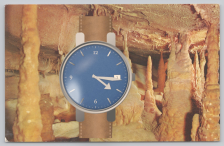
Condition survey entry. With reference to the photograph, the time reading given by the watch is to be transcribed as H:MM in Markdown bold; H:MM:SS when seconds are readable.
**4:16**
